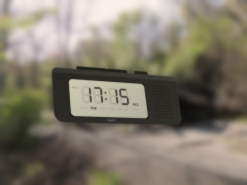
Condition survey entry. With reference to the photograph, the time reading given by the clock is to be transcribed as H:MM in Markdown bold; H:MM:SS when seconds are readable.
**17:15**
